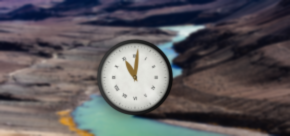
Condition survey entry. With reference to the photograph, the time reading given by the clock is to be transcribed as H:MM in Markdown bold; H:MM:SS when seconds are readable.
**11:01**
